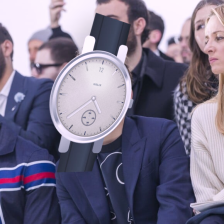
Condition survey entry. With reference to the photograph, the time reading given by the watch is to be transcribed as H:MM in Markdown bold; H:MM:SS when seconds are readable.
**4:38**
